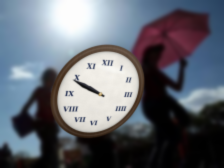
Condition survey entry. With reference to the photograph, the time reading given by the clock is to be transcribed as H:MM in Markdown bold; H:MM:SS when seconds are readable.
**9:49**
